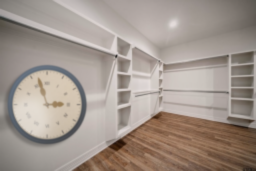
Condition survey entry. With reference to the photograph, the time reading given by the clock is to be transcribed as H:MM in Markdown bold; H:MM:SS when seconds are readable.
**2:57**
